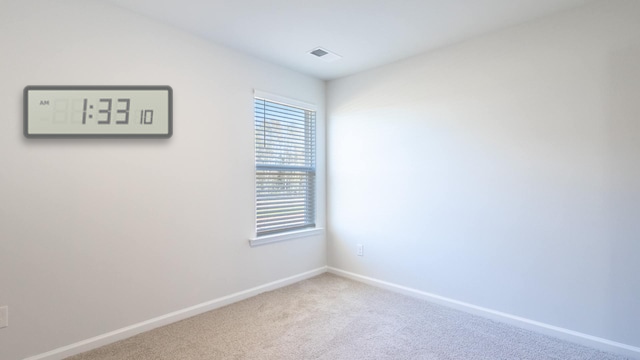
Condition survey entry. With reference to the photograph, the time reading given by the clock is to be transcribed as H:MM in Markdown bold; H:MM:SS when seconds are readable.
**1:33:10**
